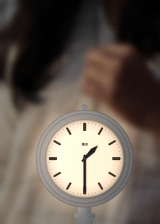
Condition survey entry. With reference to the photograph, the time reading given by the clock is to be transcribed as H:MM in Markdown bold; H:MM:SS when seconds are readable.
**1:30**
